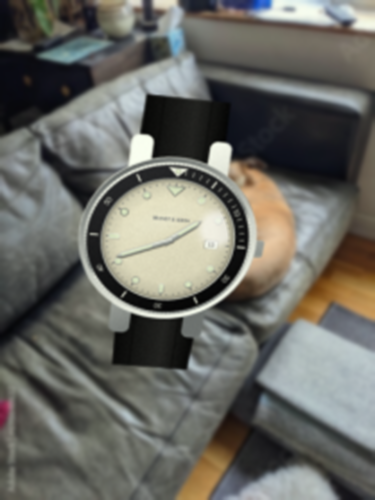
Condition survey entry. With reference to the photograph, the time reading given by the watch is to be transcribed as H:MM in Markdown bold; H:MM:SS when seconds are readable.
**1:41**
